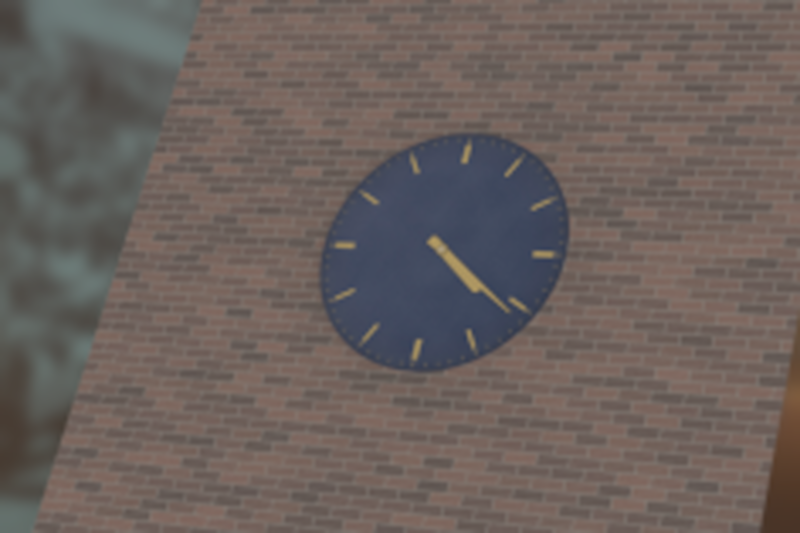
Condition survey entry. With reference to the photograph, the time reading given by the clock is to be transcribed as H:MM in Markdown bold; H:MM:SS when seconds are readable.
**4:21**
